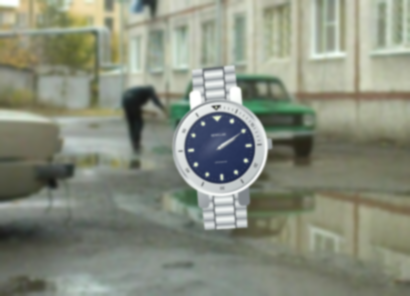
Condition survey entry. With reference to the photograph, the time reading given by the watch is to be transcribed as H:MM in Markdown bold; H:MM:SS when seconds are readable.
**2:10**
